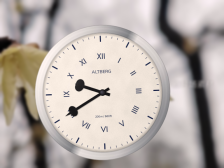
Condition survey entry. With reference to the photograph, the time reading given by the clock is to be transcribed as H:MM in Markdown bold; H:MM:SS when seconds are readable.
**9:40**
